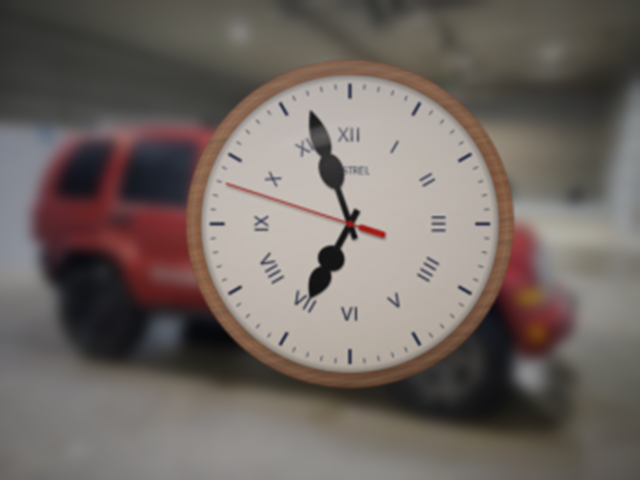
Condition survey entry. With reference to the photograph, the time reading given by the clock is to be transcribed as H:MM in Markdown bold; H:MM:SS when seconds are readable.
**6:56:48**
